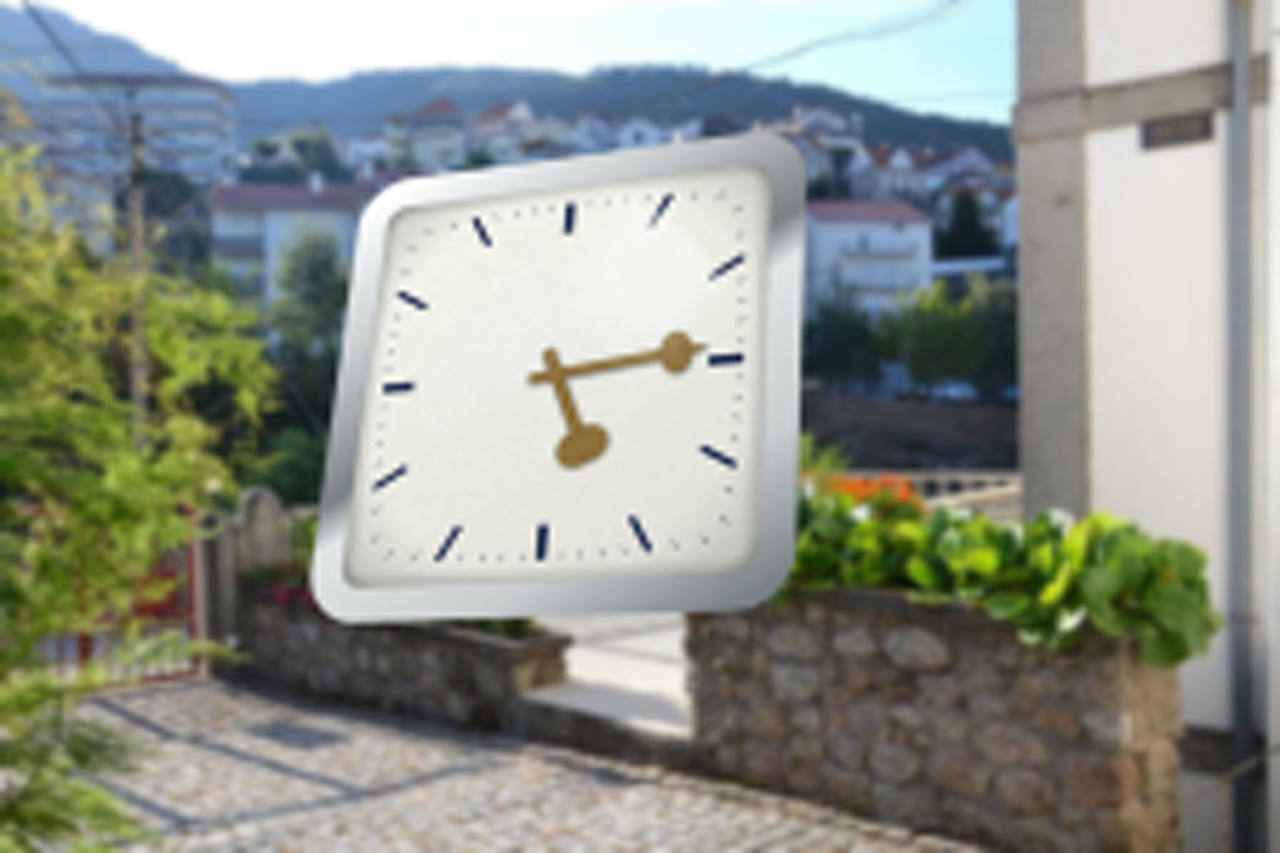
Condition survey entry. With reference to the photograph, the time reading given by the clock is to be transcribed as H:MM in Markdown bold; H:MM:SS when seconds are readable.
**5:14**
